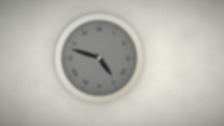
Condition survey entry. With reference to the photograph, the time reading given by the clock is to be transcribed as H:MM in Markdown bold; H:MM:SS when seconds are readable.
**4:48**
